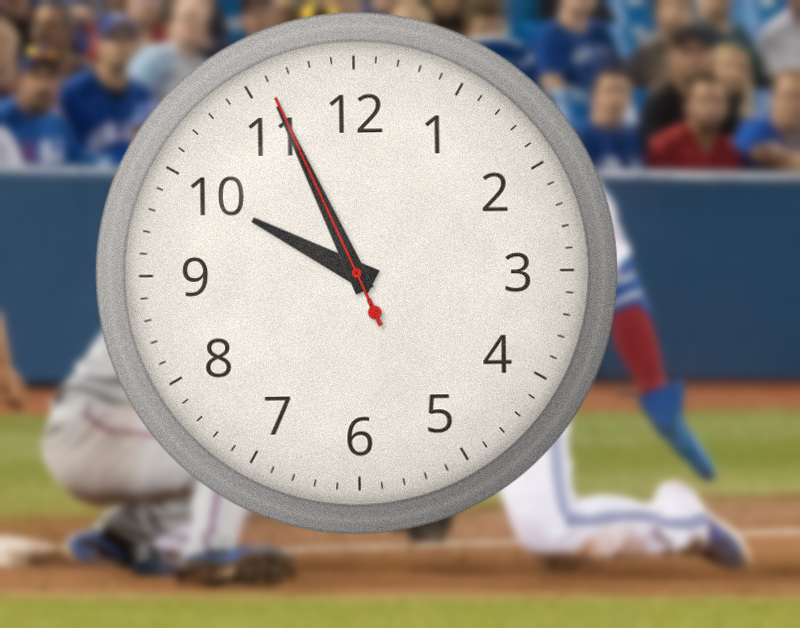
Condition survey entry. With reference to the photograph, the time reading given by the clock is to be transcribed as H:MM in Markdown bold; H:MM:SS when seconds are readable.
**9:55:56**
